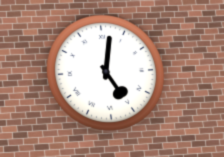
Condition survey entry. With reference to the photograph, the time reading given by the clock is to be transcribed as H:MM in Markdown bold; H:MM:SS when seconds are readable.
**5:02**
